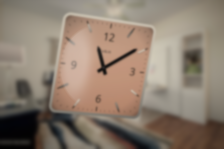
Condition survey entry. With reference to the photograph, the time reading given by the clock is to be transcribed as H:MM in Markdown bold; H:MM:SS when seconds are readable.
**11:09**
